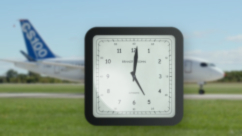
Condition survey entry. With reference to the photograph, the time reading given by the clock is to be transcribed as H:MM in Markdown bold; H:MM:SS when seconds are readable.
**5:01**
